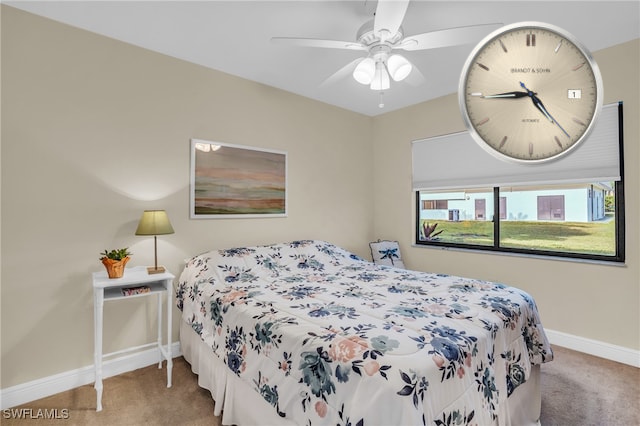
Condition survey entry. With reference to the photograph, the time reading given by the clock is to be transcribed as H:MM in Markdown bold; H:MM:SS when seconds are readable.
**4:44:23**
